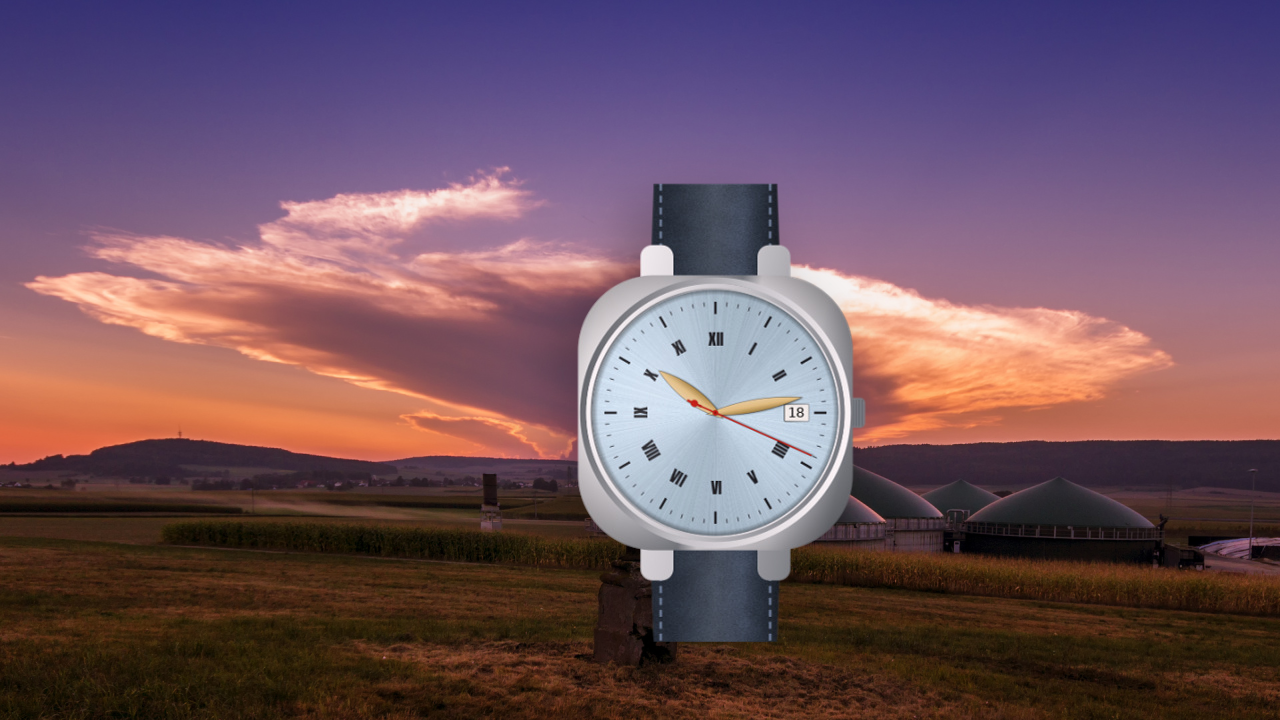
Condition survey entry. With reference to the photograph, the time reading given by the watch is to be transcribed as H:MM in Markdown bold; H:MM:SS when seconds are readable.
**10:13:19**
